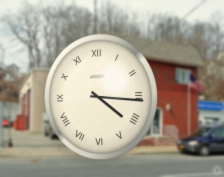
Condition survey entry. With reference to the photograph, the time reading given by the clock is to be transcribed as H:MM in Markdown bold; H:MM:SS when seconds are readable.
**4:16**
